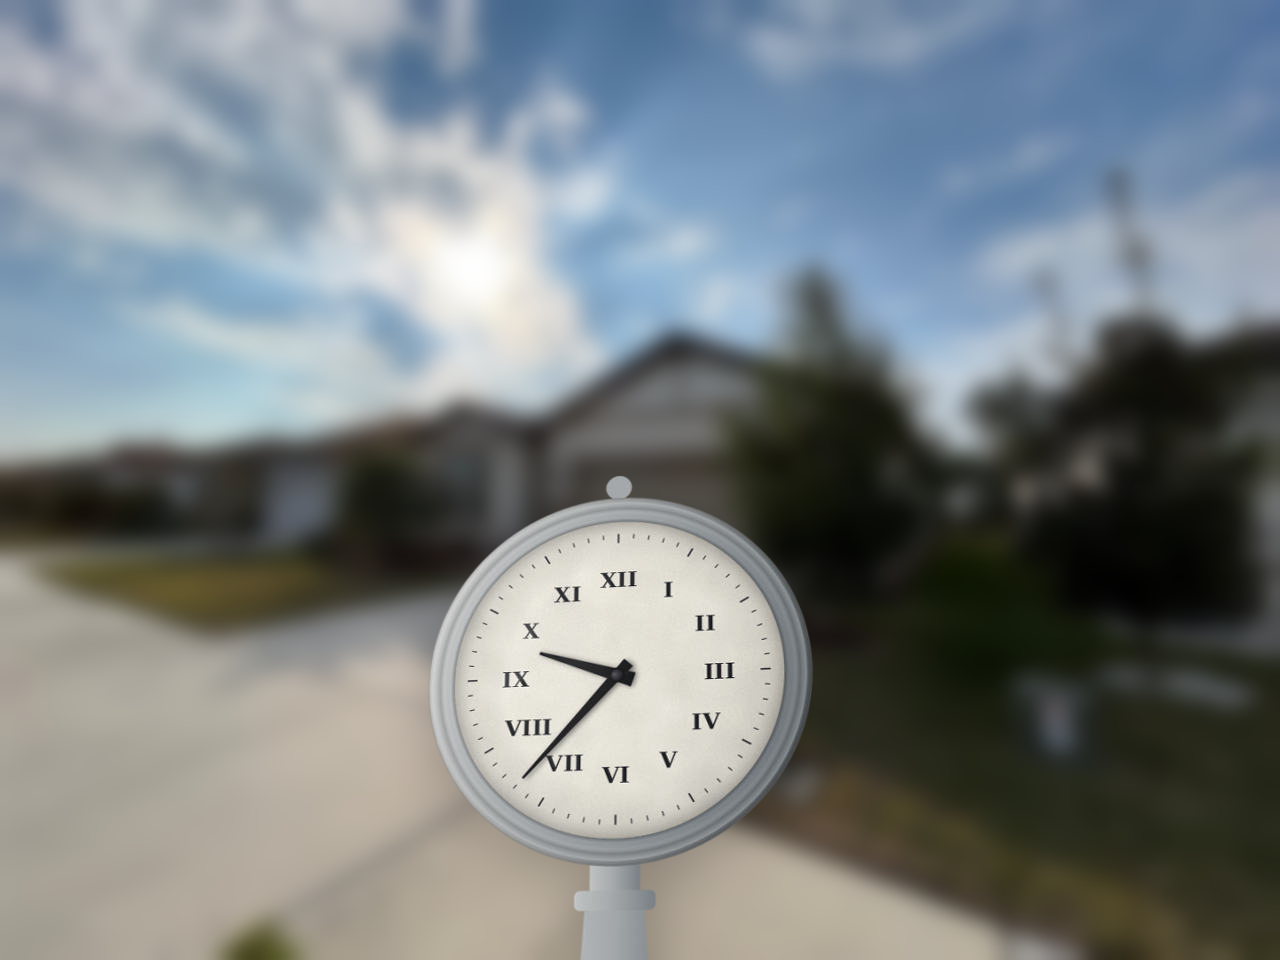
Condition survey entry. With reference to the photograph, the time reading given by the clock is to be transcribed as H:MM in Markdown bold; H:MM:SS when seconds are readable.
**9:37**
